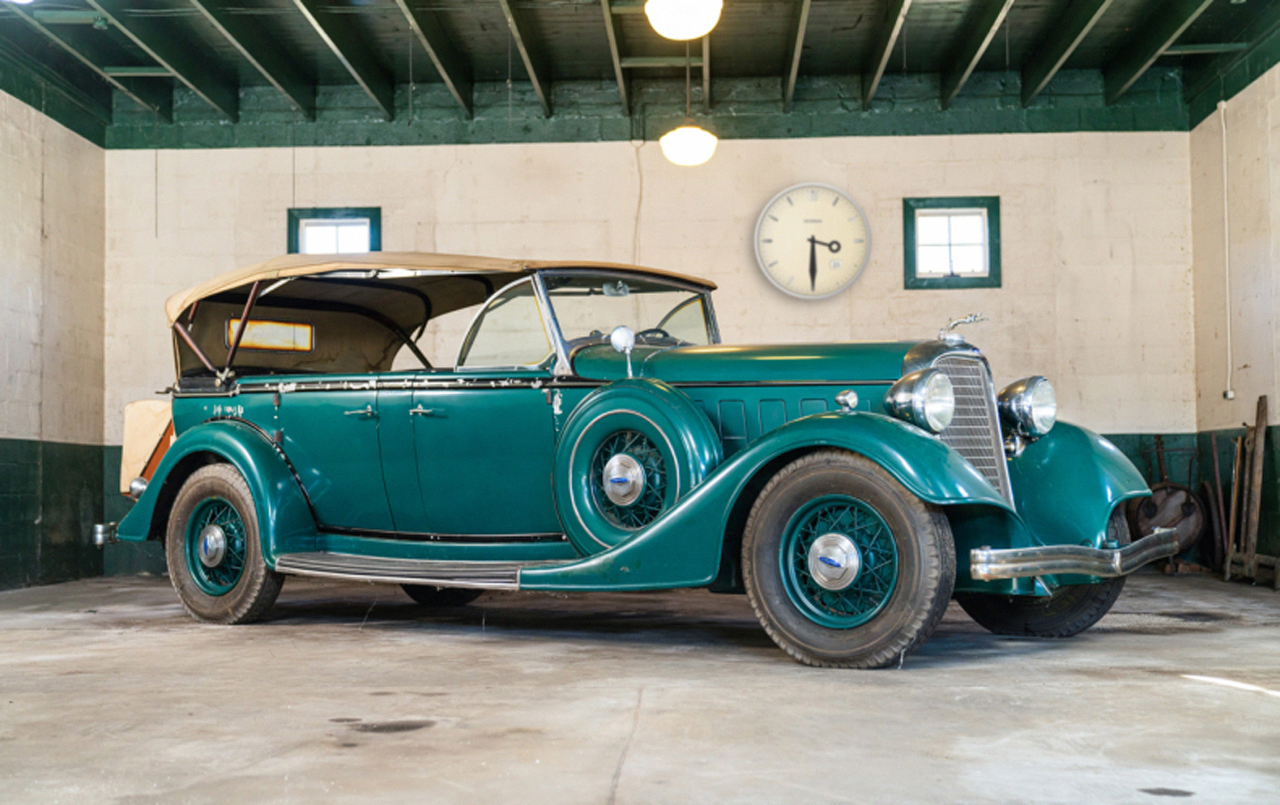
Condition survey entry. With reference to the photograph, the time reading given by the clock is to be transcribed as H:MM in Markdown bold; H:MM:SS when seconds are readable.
**3:30**
